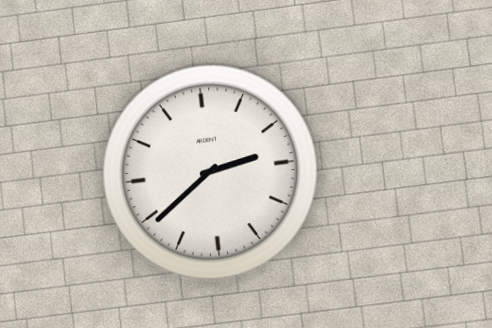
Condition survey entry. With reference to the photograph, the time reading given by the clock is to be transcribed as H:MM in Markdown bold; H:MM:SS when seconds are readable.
**2:39**
